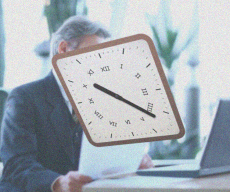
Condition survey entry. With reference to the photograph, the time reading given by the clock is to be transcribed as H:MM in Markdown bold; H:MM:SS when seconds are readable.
**10:22**
